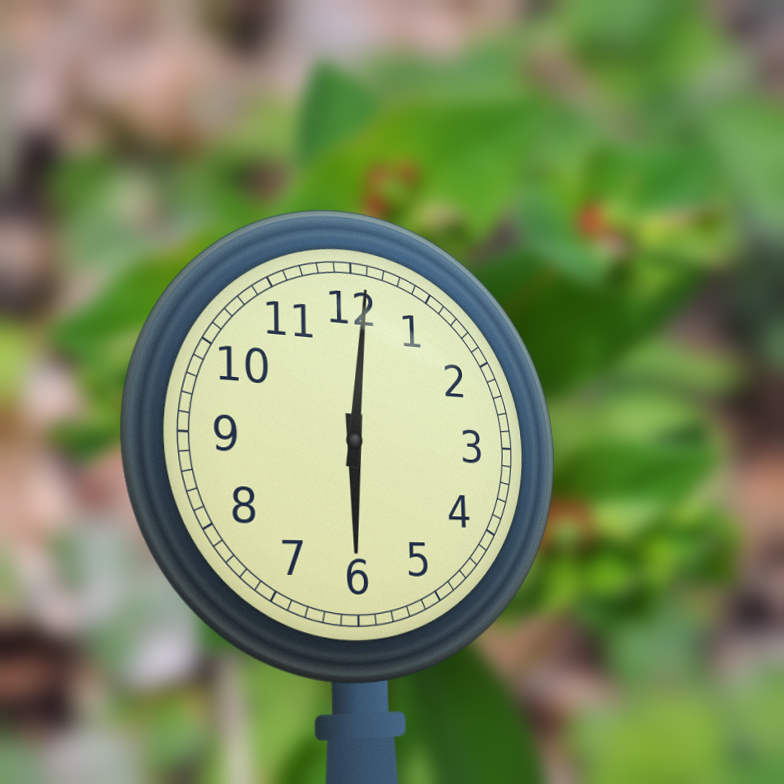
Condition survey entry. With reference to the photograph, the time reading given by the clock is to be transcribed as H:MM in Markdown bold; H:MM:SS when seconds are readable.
**6:01**
